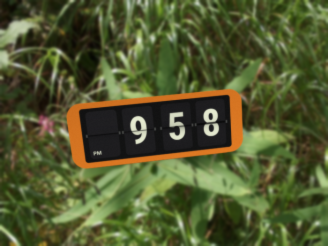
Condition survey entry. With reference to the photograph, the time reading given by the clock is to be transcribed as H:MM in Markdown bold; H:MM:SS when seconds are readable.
**9:58**
